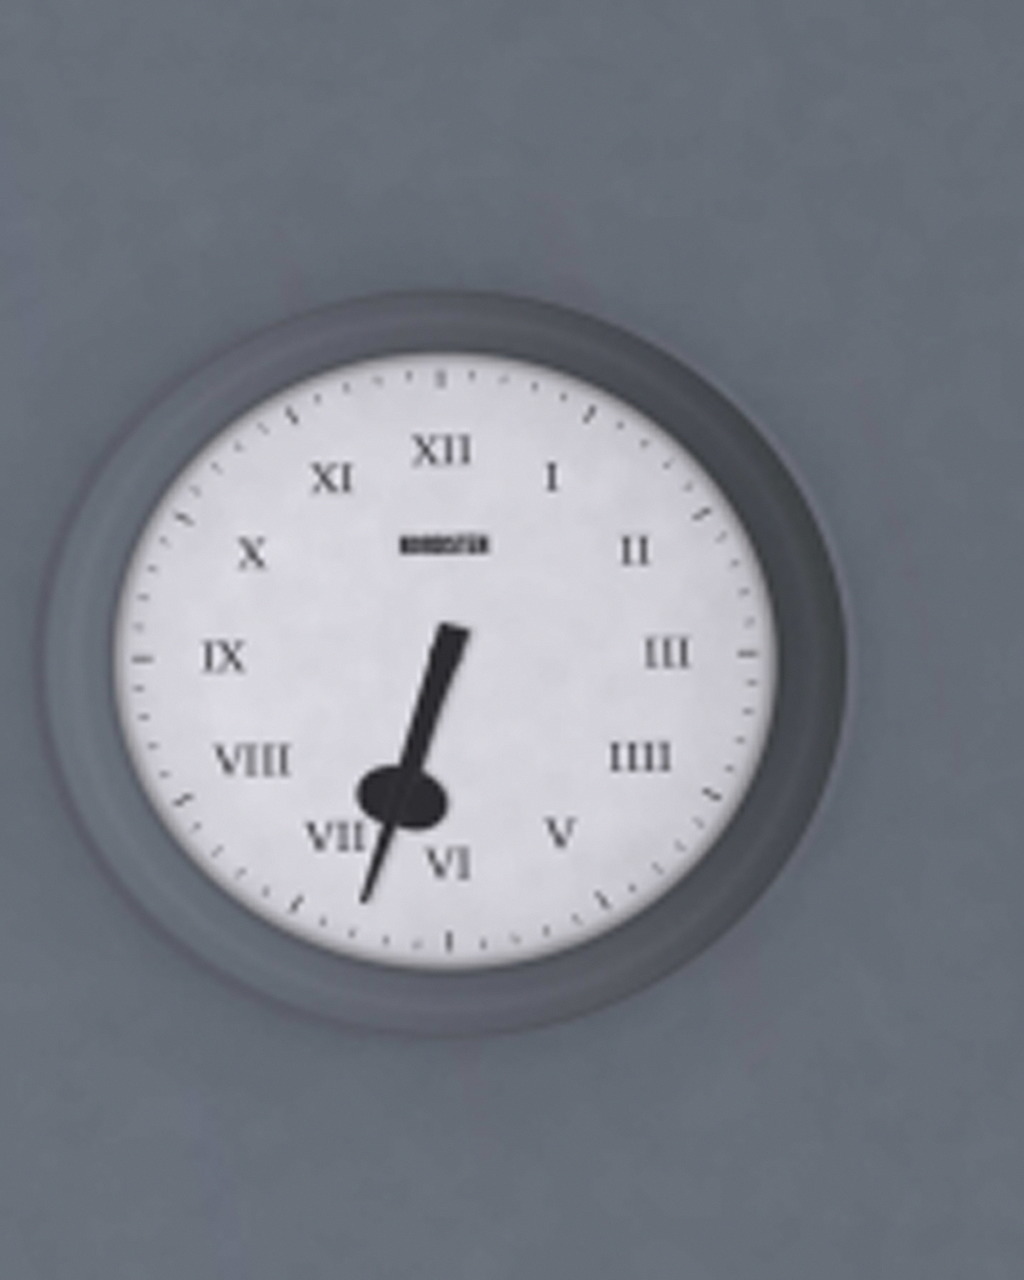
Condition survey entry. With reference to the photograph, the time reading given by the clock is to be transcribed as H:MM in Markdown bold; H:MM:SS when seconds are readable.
**6:33**
